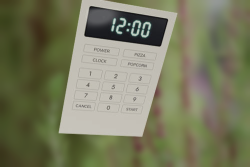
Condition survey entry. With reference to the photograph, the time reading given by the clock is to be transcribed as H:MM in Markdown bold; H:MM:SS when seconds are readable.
**12:00**
